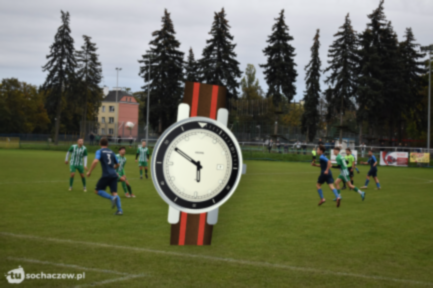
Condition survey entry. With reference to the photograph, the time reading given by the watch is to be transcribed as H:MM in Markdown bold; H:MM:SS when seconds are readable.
**5:50**
